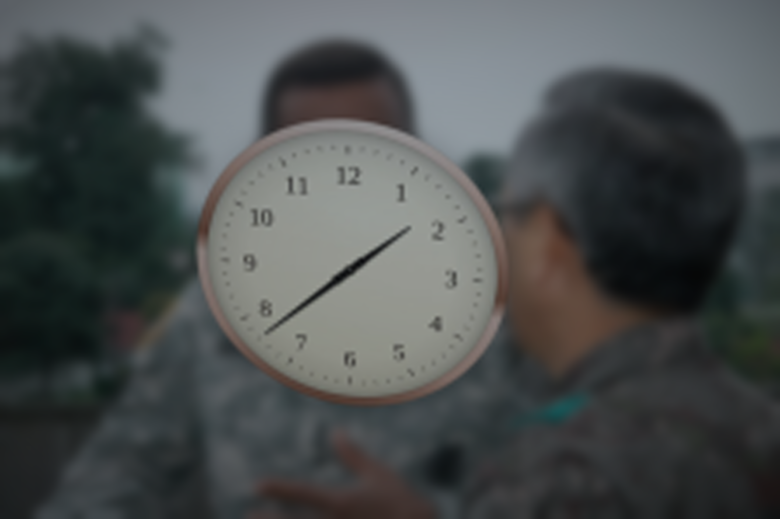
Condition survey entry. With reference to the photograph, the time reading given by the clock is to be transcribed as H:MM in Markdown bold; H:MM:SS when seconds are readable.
**1:38**
